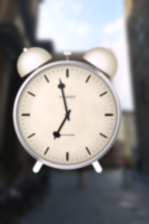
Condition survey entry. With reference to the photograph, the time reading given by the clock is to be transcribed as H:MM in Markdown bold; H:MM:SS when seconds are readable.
**6:58**
